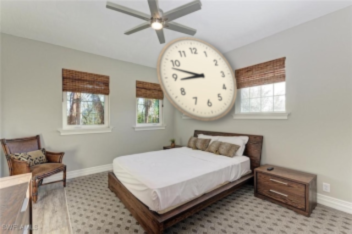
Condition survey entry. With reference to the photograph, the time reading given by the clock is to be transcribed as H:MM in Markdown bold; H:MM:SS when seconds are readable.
**8:48**
